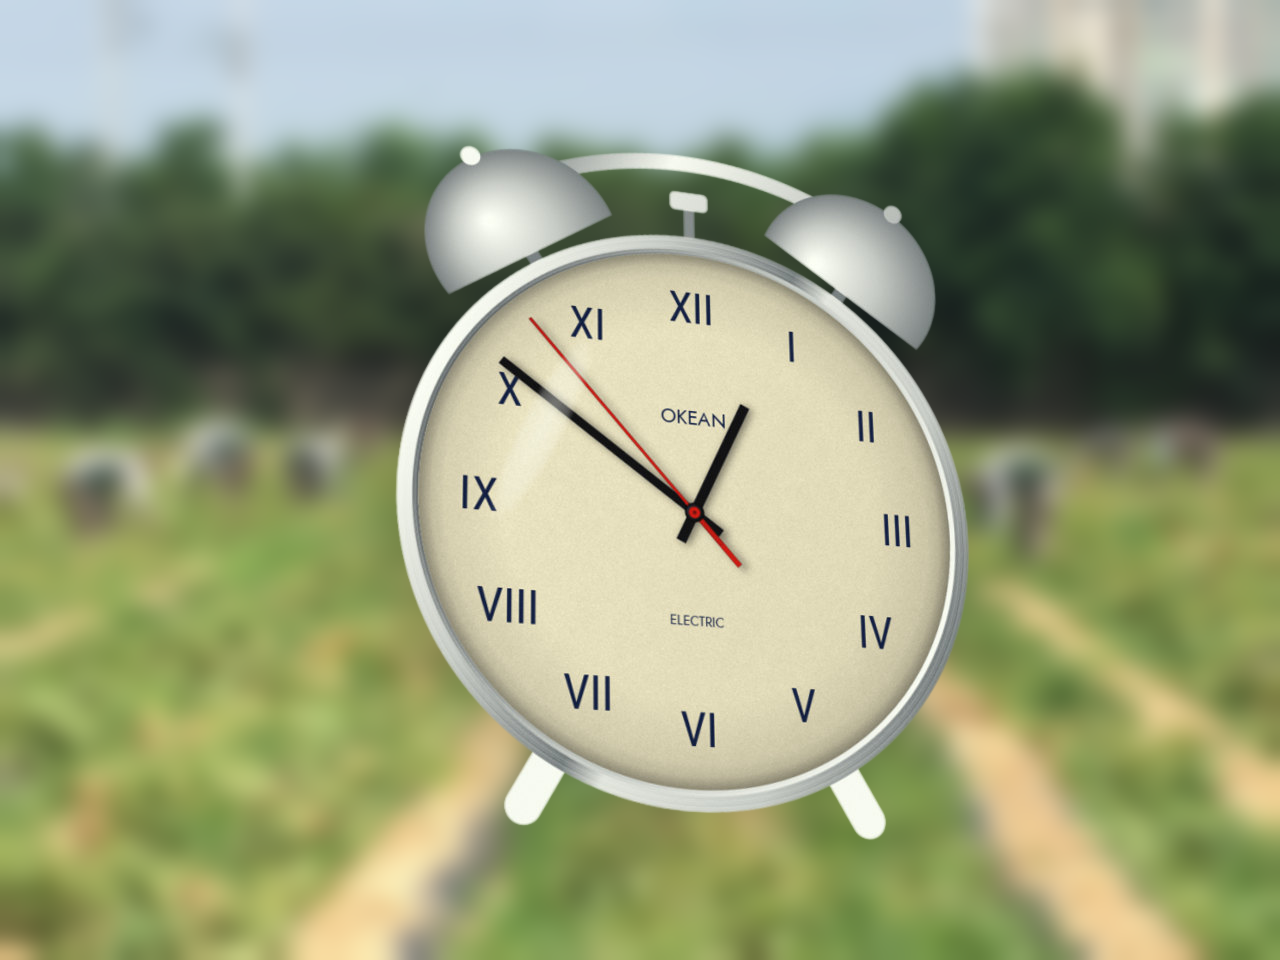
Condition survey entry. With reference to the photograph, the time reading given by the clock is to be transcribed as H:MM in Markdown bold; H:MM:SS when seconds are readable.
**12:50:53**
